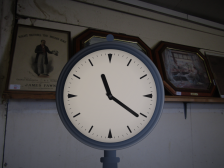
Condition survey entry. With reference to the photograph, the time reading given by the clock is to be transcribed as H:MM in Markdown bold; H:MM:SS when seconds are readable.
**11:21**
